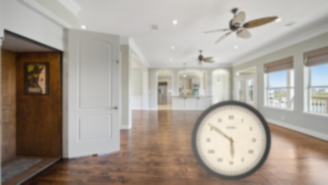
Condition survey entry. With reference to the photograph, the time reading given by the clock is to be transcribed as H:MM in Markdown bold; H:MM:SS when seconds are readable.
**5:51**
